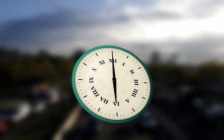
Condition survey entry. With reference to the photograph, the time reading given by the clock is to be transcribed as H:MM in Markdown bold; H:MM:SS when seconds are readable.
**6:00**
